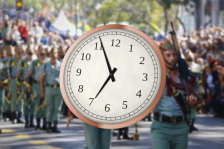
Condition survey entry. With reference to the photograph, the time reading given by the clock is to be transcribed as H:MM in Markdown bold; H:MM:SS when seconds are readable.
**6:56**
